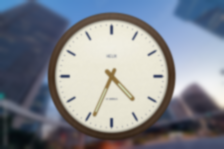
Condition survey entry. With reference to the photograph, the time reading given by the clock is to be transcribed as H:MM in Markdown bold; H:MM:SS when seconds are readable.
**4:34**
